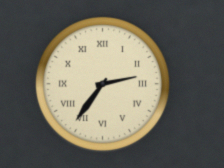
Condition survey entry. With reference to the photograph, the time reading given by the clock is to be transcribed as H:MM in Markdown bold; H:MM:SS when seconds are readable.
**2:36**
